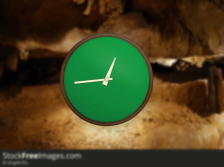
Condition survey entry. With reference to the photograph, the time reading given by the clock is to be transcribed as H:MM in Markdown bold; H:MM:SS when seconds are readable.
**12:44**
